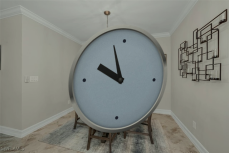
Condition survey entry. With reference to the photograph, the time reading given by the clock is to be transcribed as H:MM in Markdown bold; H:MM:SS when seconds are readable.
**9:57**
